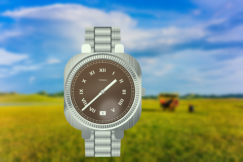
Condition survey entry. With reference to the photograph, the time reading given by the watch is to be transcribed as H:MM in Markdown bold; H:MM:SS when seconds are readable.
**1:38**
